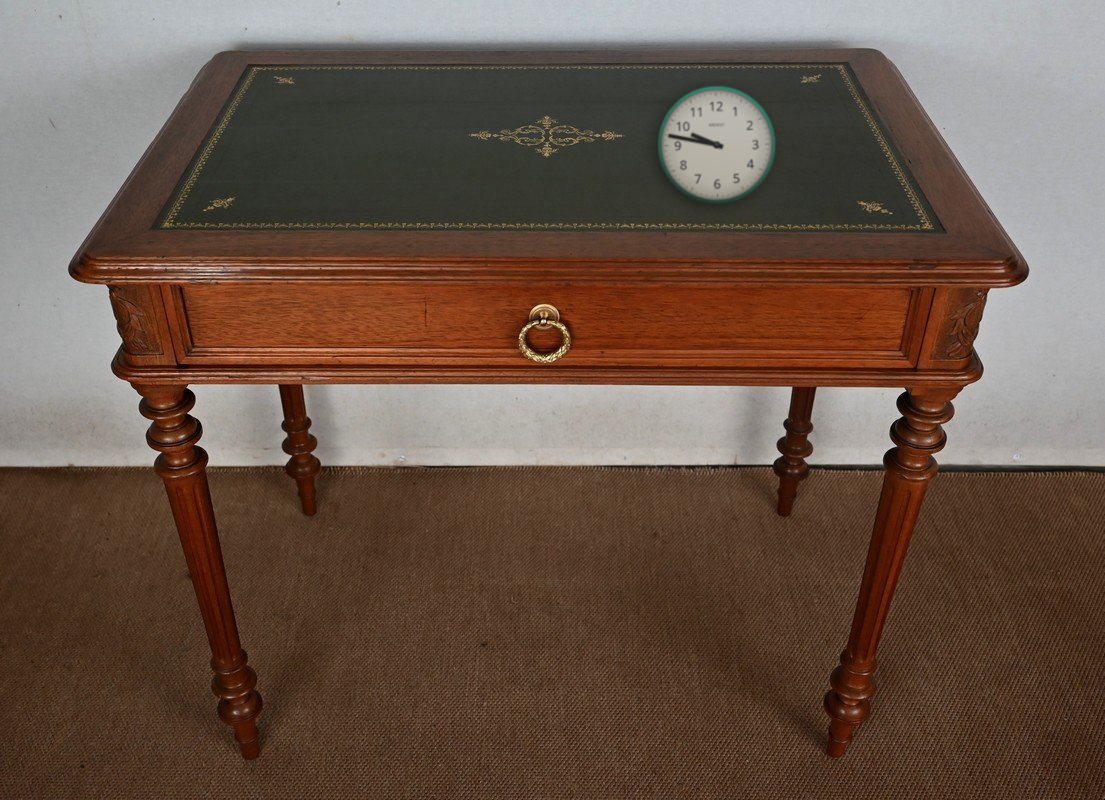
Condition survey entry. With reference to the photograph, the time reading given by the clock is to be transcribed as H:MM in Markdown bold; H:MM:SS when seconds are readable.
**9:47**
